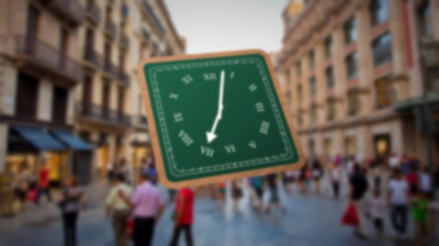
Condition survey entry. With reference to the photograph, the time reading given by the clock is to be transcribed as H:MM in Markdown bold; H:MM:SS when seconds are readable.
**7:03**
